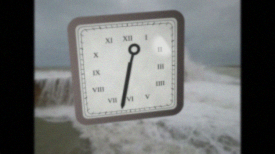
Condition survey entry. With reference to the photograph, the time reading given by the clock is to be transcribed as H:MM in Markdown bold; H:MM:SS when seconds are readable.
**12:32**
